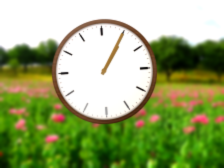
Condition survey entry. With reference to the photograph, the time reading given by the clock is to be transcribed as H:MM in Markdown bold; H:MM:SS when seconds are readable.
**1:05**
